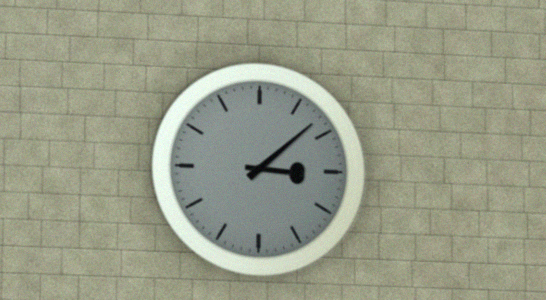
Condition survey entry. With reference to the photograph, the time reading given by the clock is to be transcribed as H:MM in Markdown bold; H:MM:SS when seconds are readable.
**3:08**
